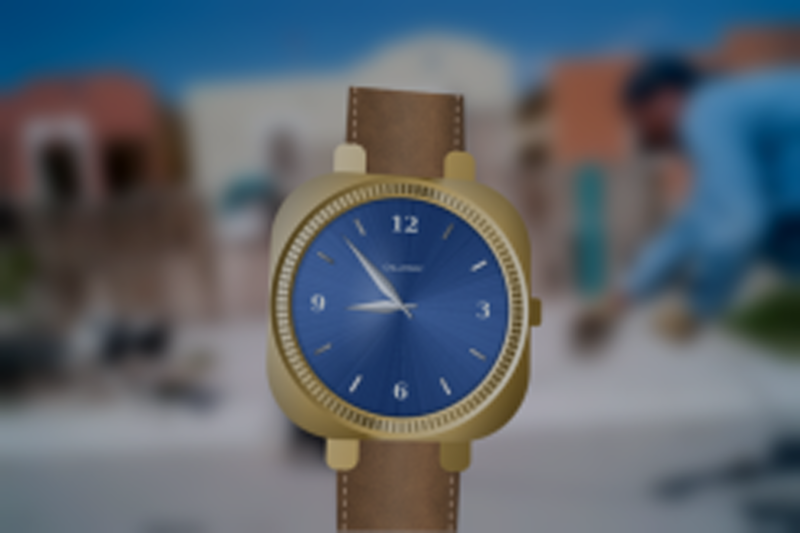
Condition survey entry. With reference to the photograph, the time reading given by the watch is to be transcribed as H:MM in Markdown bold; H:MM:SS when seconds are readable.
**8:53**
